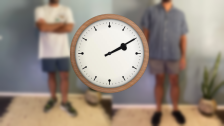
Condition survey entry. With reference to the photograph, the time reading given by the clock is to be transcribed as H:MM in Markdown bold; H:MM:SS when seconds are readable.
**2:10**
